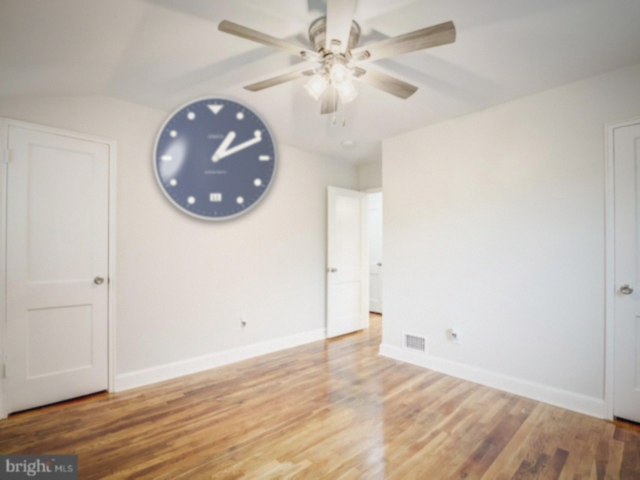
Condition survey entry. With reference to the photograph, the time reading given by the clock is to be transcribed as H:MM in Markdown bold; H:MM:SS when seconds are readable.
**1:11**
